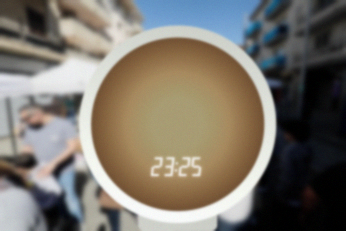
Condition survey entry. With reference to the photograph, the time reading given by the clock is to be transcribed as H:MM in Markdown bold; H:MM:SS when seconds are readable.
**23:25**
